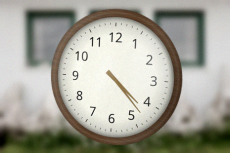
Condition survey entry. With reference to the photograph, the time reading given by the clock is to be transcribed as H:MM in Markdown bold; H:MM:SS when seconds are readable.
**4:23**
